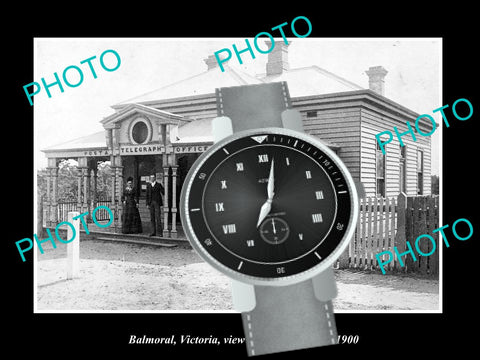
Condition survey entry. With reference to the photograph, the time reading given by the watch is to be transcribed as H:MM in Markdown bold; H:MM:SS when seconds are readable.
**7:02**
